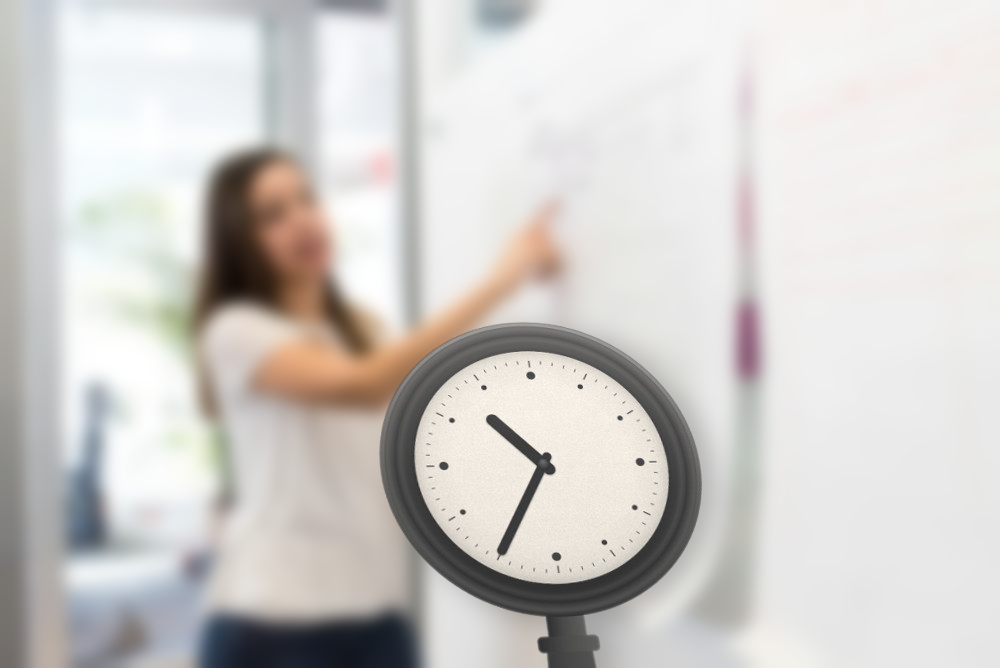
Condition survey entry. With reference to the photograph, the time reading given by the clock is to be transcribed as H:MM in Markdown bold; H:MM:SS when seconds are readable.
**10:35**
